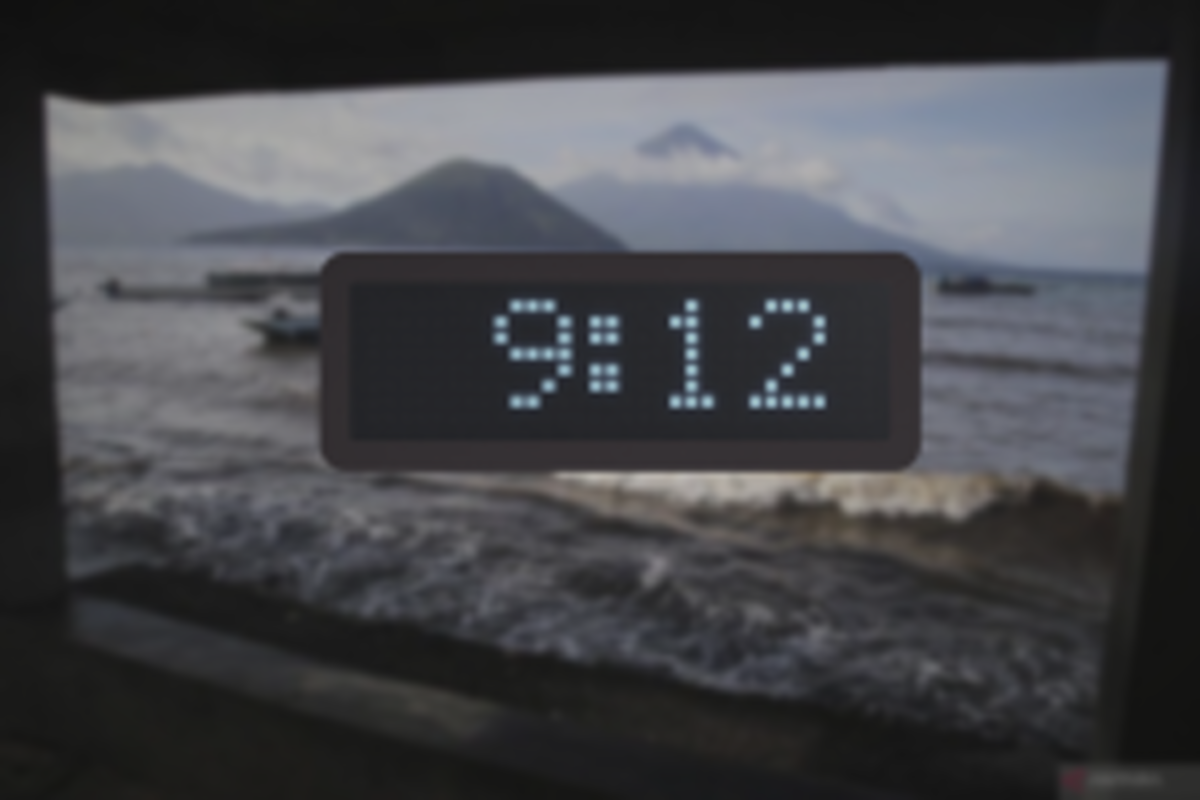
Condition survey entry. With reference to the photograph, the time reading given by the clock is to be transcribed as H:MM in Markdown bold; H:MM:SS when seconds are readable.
**9:12**
